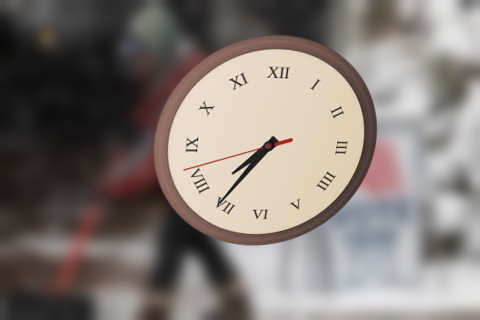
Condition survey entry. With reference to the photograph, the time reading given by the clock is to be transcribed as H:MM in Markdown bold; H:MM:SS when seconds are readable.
**7:35:42**
